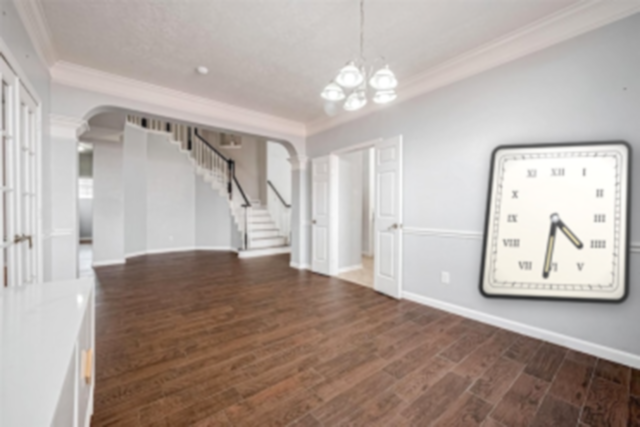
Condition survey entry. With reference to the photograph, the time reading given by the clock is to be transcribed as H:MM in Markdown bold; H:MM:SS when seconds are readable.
**4:31**
